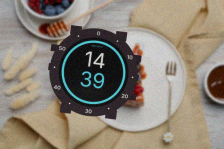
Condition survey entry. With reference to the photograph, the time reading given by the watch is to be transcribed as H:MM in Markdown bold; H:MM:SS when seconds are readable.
**14:39**
